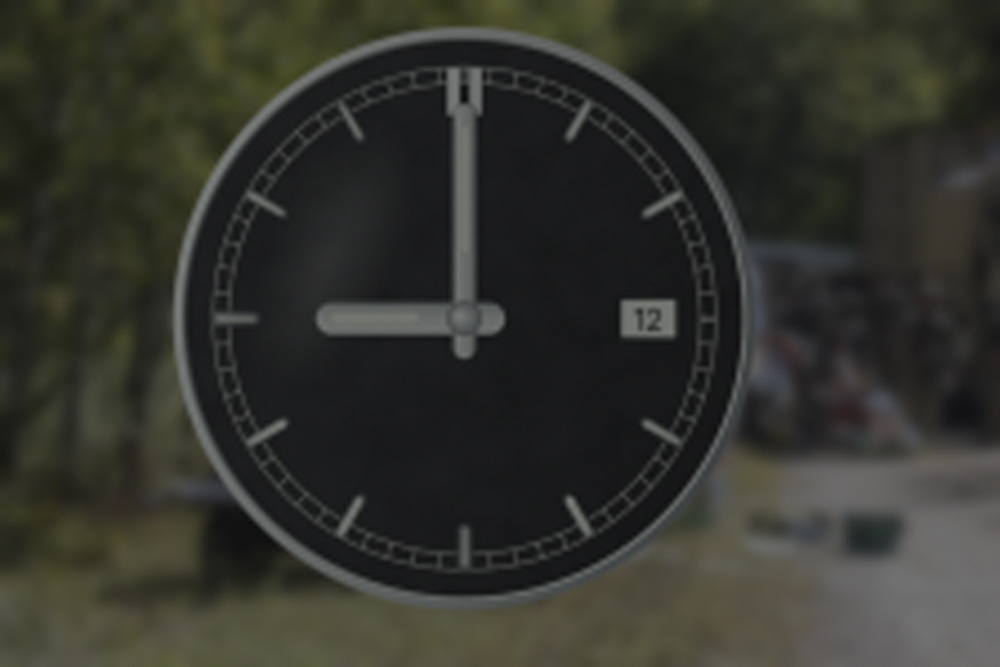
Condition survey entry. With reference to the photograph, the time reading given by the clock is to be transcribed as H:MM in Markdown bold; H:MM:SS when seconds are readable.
**9:00**
